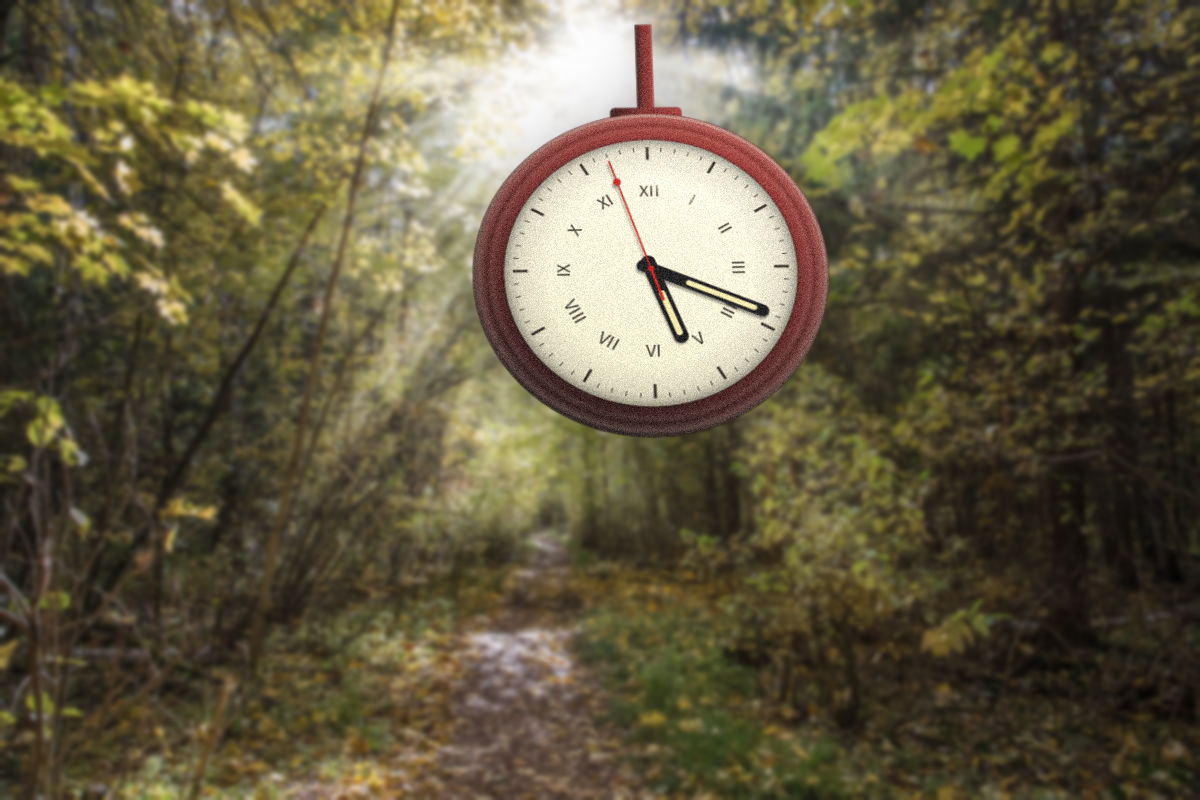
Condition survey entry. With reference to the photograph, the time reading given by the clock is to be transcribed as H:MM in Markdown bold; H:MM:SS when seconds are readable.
**5:18:57**
